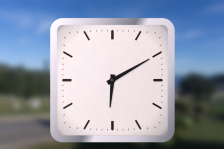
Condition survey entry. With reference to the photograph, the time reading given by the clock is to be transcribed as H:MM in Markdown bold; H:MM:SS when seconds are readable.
**6:10**
